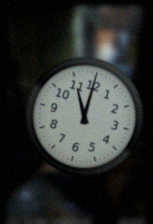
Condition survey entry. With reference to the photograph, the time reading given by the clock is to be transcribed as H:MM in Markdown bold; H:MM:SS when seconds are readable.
**11:00**
